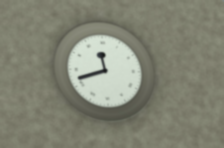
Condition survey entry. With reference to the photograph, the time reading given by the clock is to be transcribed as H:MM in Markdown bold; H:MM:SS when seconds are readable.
**11:42**
